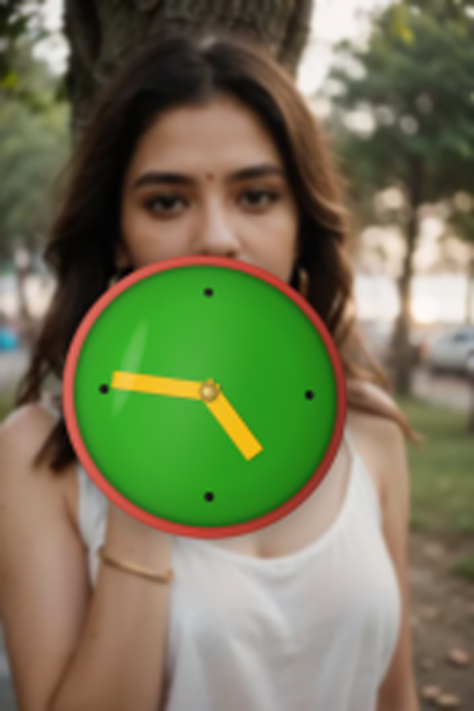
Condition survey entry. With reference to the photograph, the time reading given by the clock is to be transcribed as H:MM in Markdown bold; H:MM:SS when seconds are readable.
**4:46**
